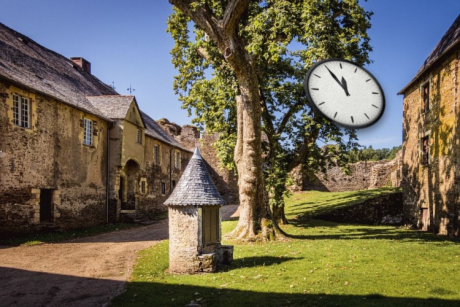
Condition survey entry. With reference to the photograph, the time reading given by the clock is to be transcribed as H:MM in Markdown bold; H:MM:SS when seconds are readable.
**11:55**
